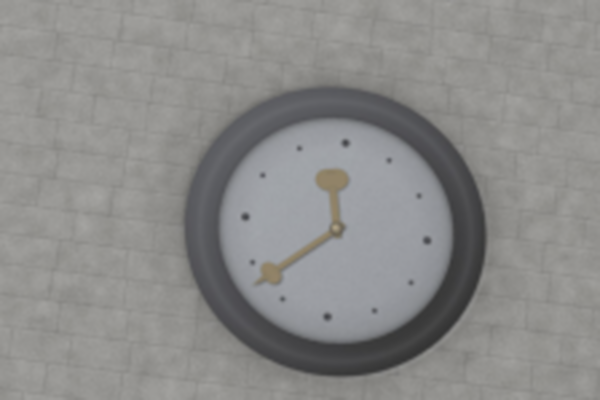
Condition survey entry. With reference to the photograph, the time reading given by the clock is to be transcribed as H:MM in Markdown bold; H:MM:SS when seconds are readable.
**11:38**
